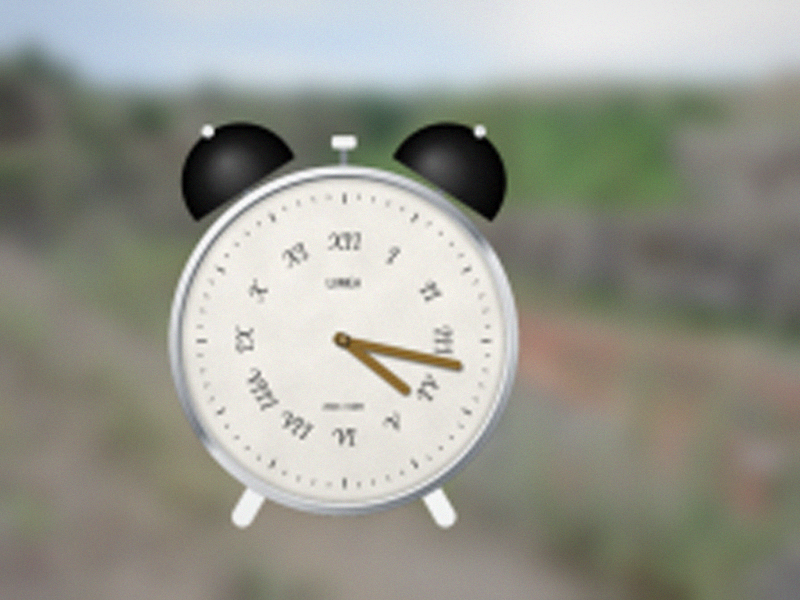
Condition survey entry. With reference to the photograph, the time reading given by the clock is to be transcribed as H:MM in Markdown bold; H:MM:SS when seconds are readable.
**4:17**
